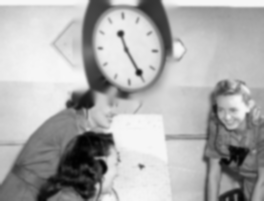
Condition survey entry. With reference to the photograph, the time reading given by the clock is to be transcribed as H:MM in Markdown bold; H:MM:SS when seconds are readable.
**11:25**
